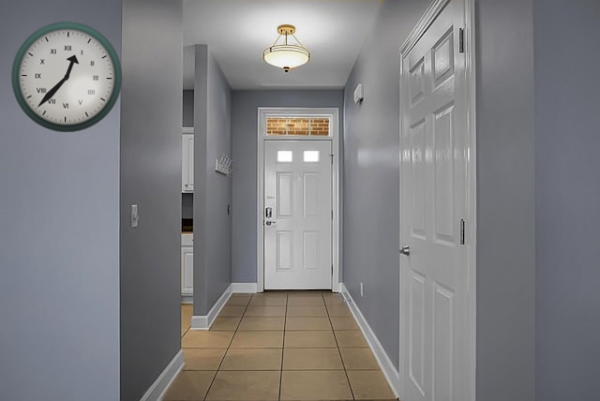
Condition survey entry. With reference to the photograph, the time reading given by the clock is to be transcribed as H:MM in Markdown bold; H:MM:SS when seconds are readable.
**12:37**
